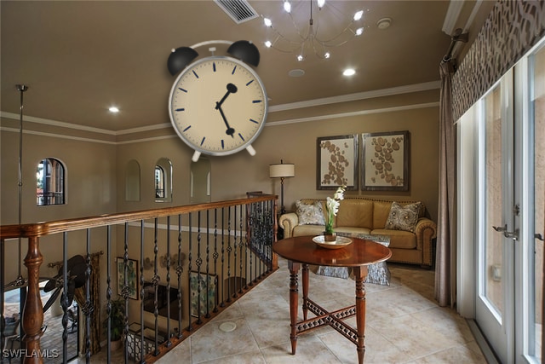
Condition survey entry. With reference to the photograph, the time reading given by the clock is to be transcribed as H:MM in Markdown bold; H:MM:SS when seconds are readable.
**1:27**
